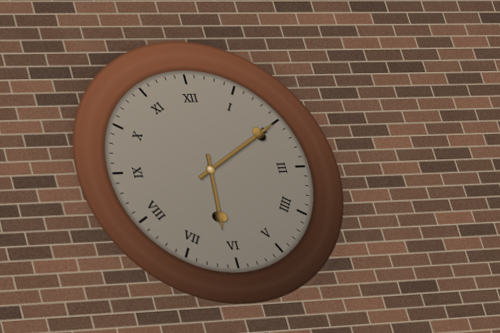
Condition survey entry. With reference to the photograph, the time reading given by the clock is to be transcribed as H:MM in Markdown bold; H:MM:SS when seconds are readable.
**6:10**
